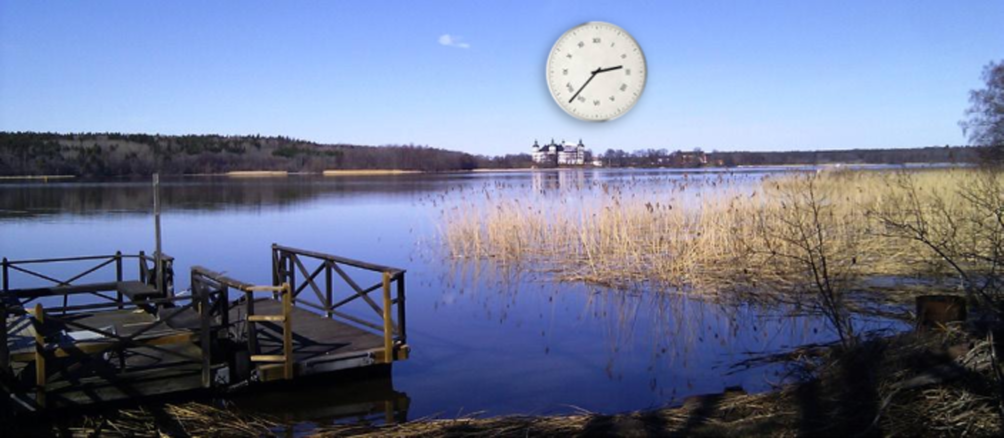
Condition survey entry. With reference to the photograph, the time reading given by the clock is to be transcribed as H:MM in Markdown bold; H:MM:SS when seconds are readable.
**2:37**
